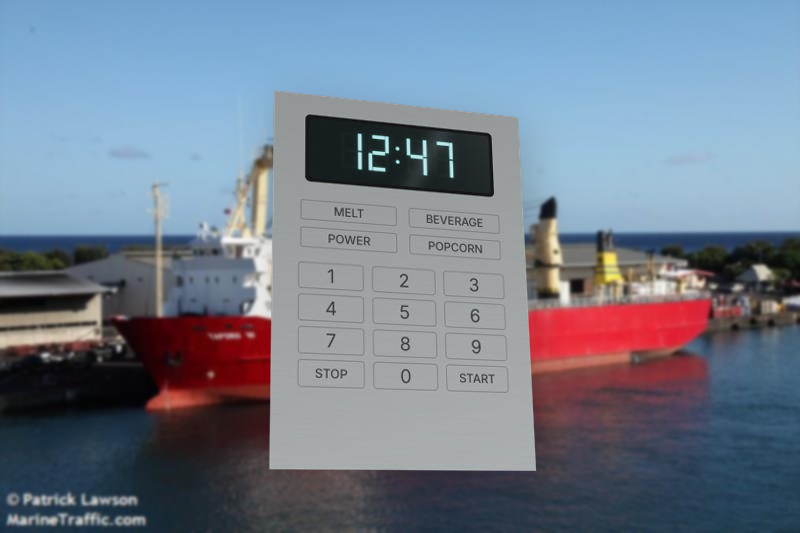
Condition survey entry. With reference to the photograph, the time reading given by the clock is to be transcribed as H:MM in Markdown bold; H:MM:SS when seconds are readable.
**12:47**
